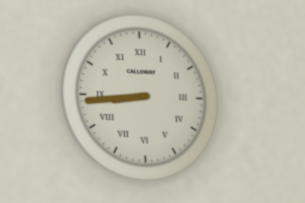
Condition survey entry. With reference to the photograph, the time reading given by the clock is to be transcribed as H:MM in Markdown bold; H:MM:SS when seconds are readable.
**8:44**
